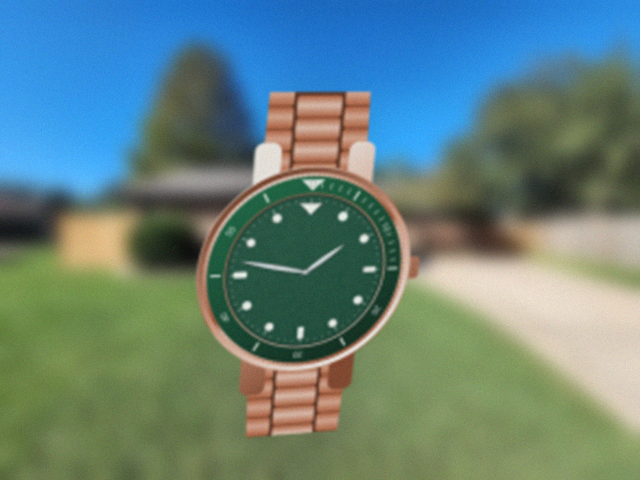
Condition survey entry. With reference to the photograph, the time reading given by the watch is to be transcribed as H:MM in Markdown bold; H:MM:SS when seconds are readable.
**1:47**
